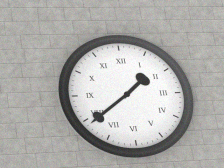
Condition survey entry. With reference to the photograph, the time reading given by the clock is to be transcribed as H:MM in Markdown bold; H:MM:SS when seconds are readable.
**1:39**
